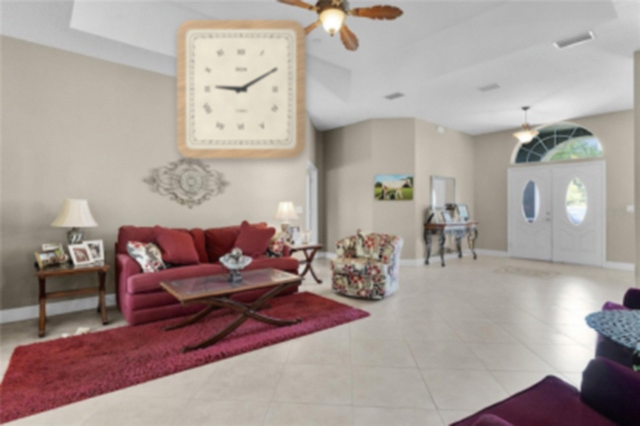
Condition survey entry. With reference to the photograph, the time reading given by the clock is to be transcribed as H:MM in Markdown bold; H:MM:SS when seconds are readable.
**9:10**
